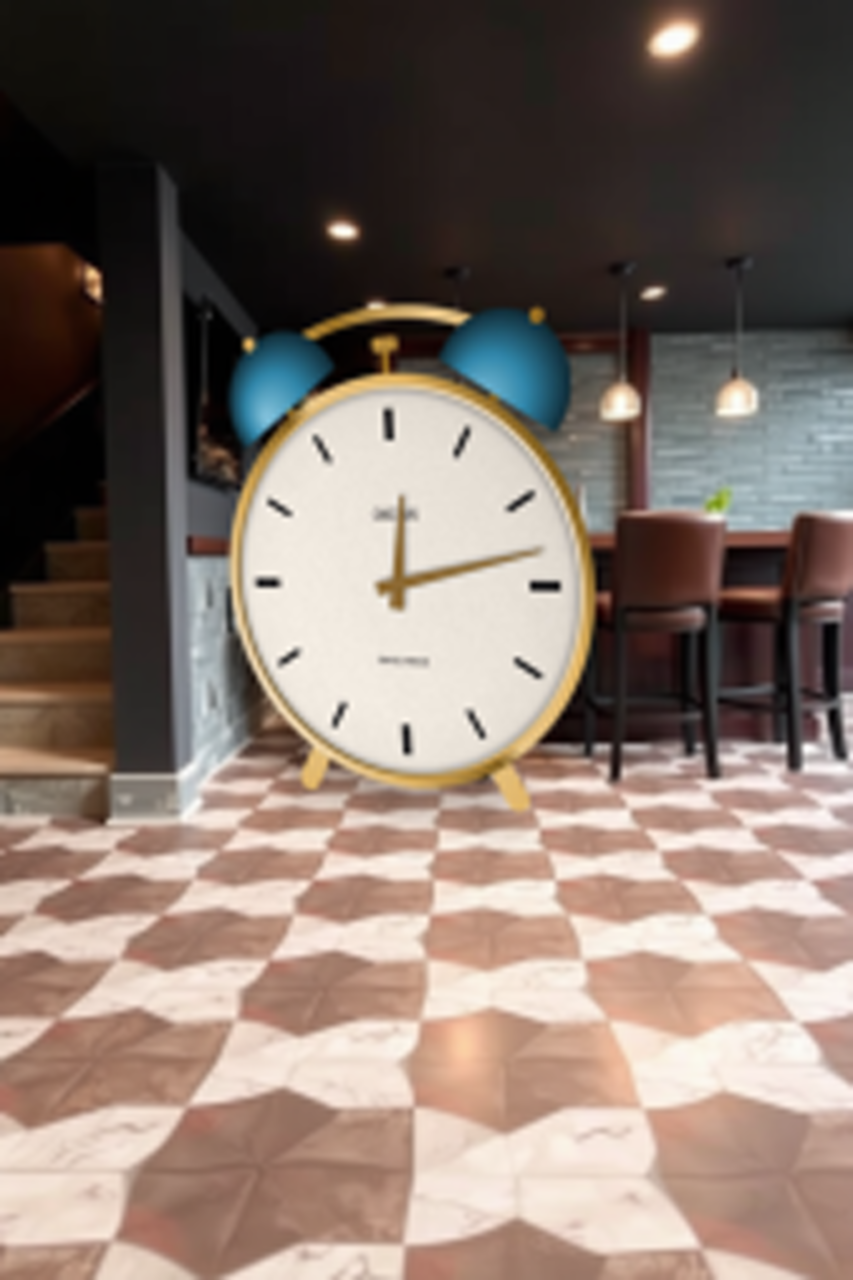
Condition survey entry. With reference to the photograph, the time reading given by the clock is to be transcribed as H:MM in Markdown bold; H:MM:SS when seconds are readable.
**12:13**
